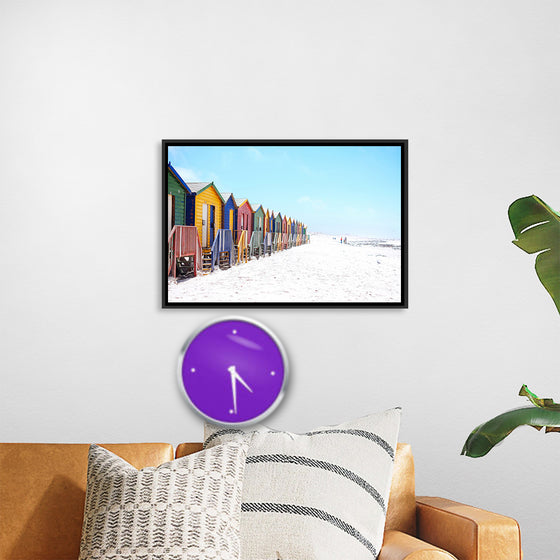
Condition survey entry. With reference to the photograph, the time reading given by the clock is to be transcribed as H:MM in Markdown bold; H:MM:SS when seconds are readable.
**4:29**
